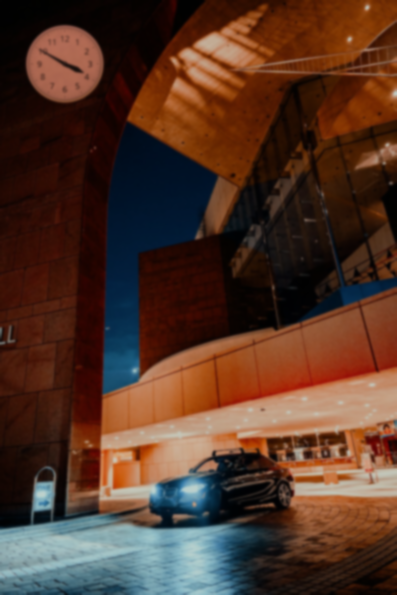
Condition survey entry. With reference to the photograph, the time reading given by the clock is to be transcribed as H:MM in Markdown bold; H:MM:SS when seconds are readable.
**3:50**
